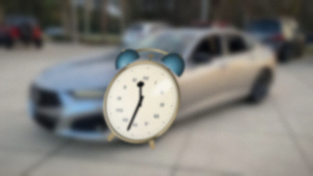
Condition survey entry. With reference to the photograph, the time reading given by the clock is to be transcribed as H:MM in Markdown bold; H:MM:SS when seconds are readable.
**11:32**
